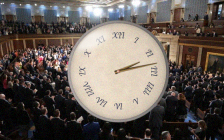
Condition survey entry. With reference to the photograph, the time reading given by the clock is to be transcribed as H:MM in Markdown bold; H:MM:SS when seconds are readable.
**2:13**
